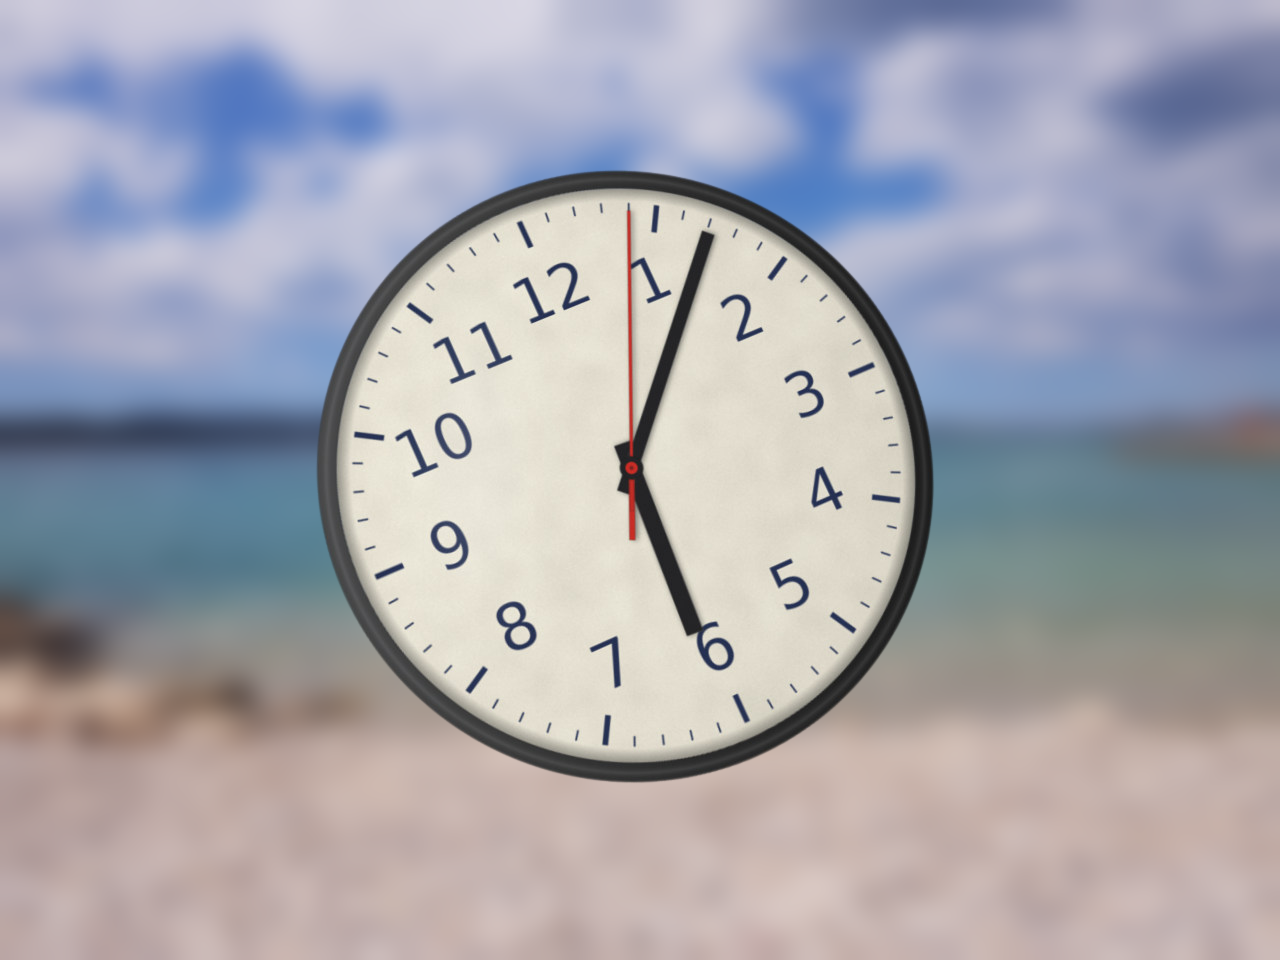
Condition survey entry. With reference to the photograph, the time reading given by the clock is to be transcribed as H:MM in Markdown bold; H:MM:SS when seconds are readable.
**6:07:04**
